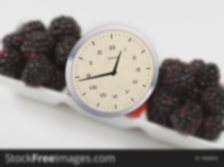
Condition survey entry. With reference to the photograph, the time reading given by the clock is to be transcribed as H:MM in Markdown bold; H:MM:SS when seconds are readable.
**12:44**
